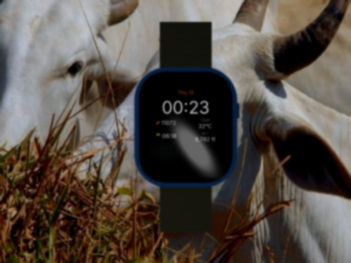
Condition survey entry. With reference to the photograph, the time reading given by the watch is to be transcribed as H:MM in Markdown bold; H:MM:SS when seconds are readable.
**0:23**
